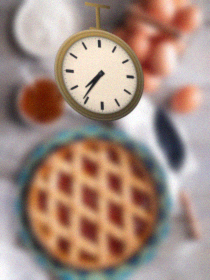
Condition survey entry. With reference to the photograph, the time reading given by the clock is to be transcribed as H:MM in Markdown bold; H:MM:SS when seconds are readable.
**7:36**
